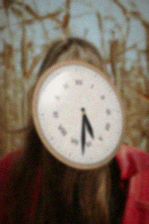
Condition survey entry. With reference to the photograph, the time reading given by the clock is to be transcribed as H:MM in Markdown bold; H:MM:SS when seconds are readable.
**5:32**
